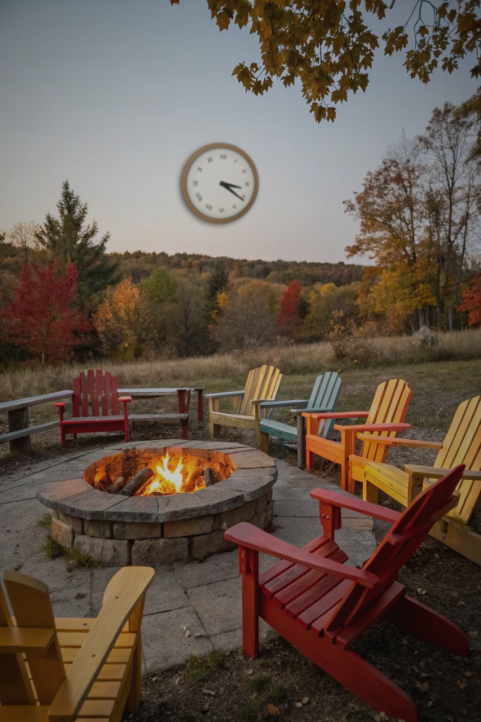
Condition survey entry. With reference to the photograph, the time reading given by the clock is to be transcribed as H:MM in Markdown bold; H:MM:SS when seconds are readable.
**3:21**
